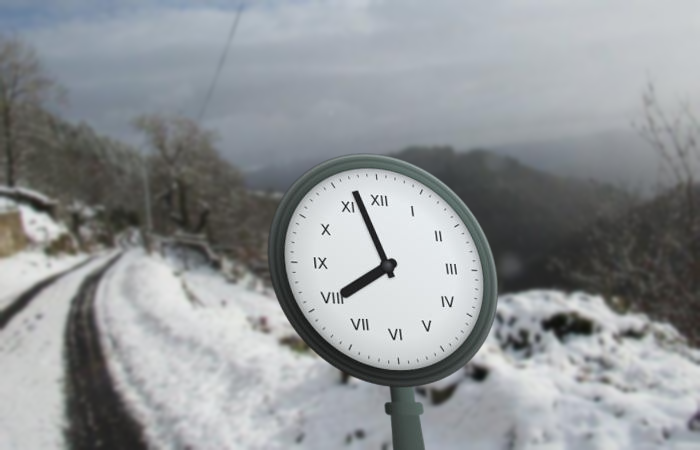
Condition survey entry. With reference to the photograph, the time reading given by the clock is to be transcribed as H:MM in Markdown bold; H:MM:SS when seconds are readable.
**7:57**
